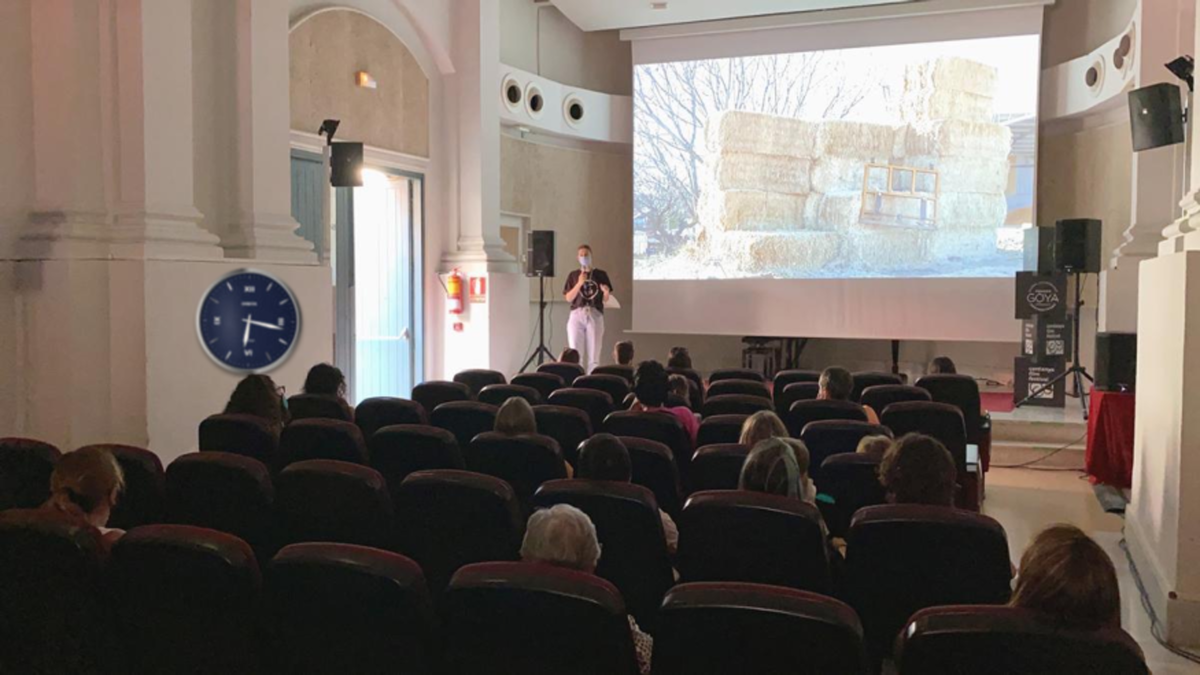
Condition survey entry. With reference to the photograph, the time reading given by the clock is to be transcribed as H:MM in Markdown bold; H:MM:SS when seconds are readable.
**6:17**
